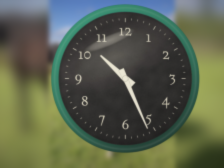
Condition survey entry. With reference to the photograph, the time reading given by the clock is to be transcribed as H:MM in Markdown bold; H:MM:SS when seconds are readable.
**10:26**
